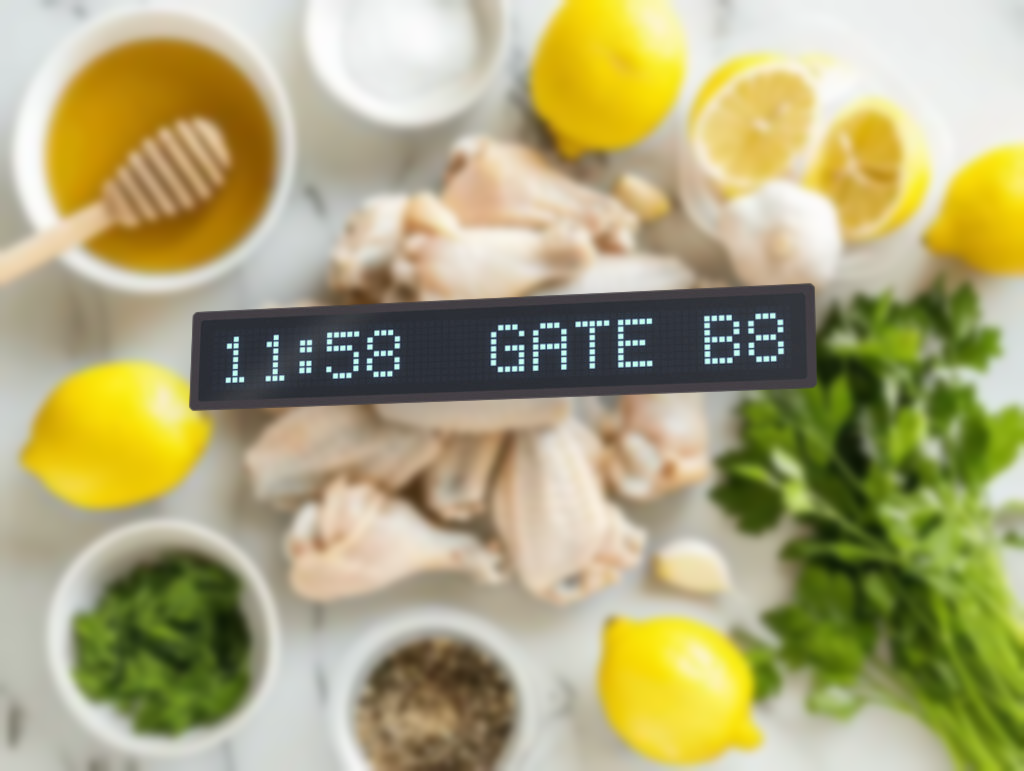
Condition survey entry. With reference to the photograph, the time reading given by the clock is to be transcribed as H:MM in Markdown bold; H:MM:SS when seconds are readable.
**11:58**
